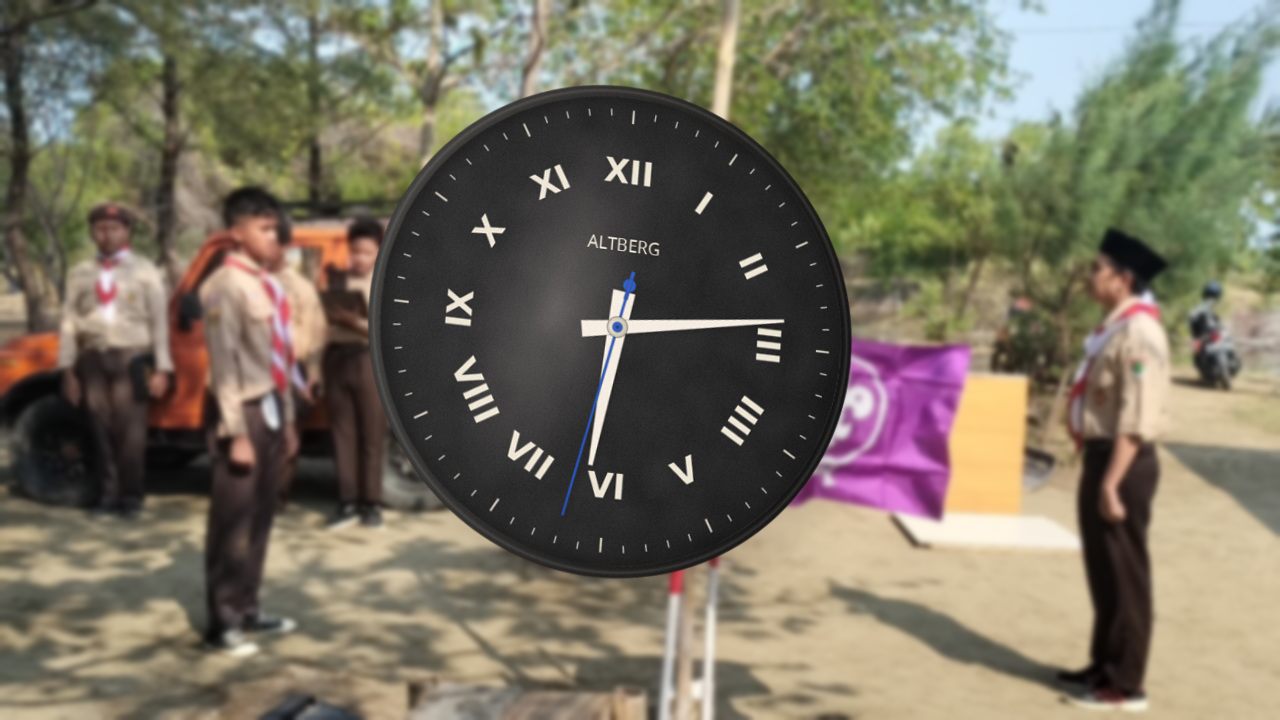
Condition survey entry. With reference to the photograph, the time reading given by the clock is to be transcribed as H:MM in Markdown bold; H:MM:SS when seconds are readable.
**6:13:32**
